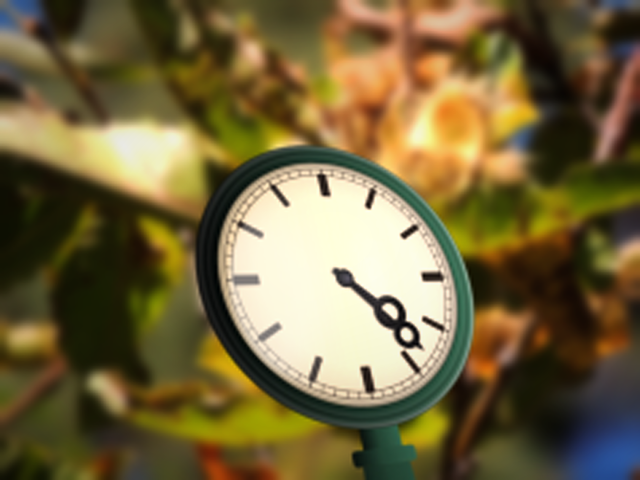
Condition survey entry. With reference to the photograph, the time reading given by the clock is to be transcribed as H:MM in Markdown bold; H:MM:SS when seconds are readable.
**4:23**
